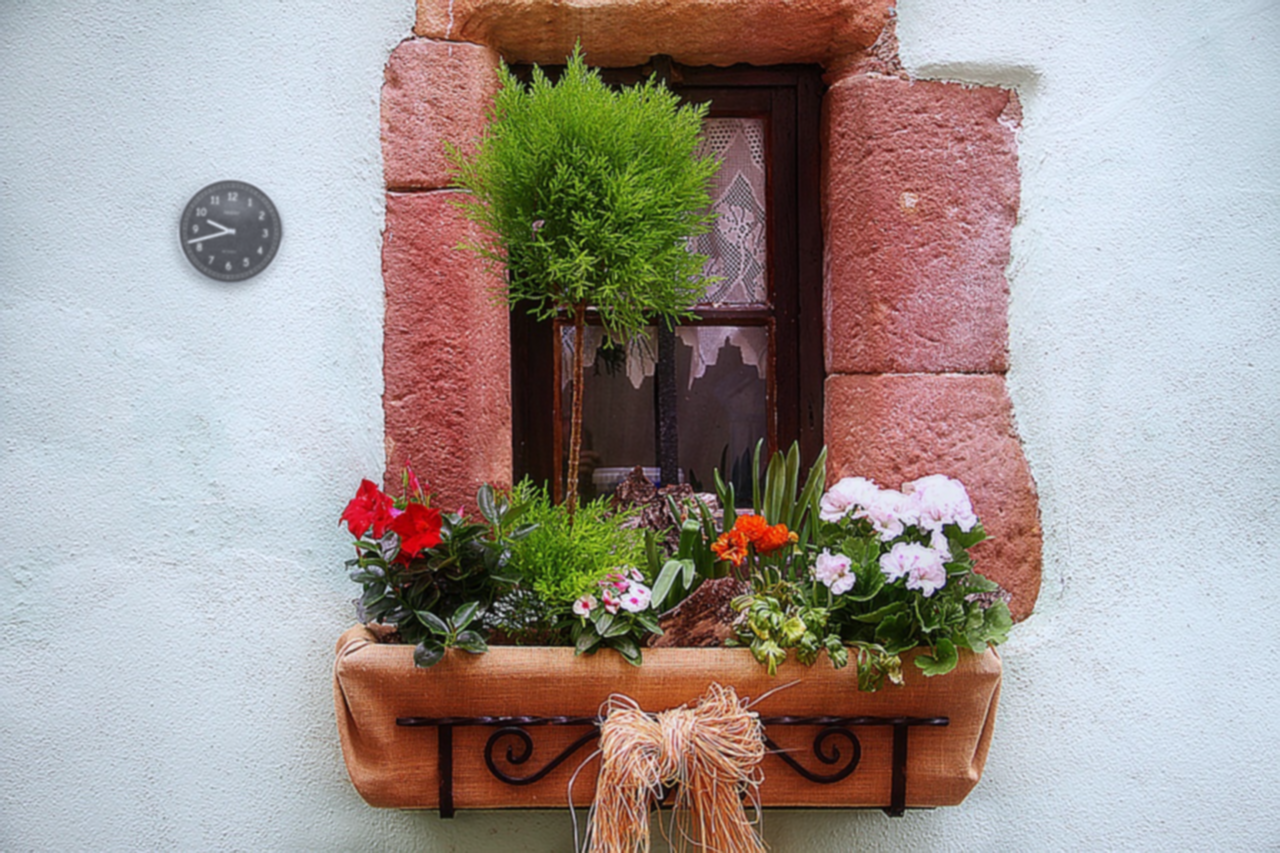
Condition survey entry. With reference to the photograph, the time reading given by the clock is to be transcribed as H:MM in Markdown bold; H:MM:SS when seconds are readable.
**9:42**
